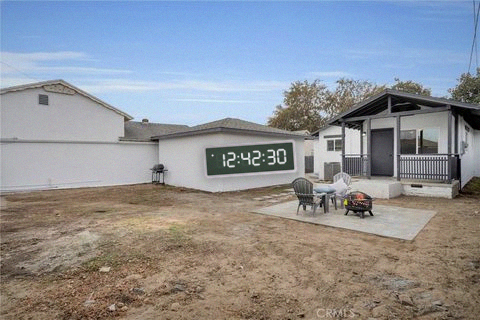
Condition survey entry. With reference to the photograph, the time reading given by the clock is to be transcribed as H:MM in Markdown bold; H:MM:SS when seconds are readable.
**12:42:30**
